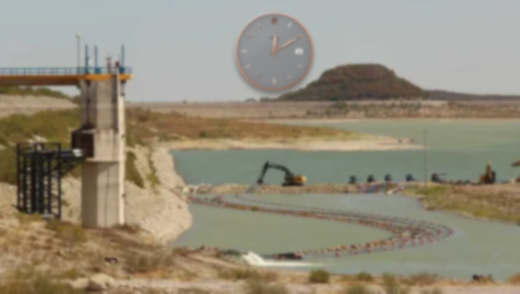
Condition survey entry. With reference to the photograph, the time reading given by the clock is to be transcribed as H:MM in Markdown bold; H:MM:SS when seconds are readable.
**12:10**
